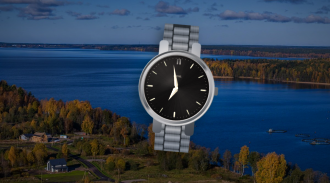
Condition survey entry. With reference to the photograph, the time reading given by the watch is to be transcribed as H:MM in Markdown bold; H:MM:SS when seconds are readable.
**6:58**
